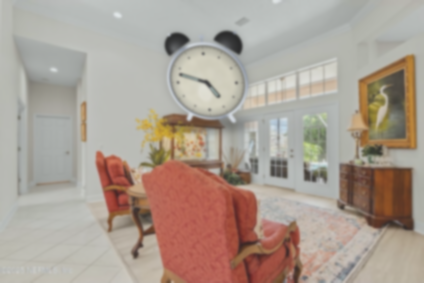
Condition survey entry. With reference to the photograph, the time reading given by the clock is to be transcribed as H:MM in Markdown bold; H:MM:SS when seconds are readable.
**4:48**
